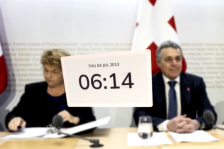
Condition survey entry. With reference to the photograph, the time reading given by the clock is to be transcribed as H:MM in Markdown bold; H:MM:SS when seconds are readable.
**6:14**
